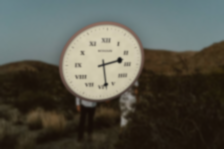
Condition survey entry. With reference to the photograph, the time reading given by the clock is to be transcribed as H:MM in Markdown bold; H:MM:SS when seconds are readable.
**2:28**
